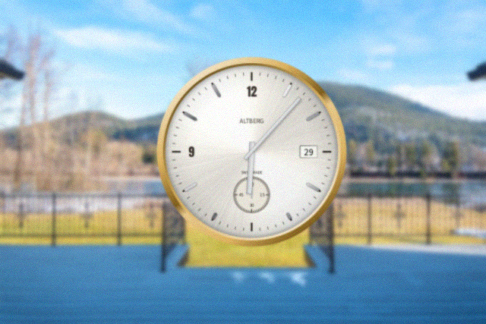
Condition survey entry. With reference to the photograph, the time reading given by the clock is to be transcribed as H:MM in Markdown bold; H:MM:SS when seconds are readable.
**6:07**
